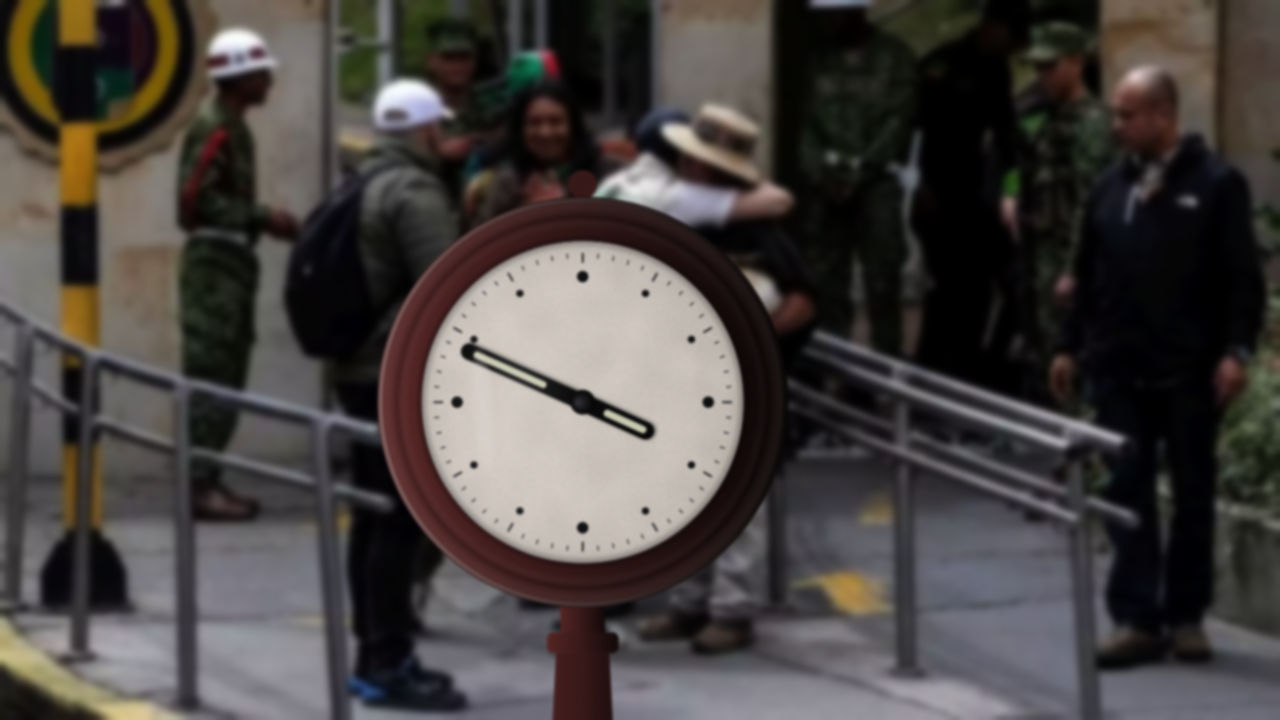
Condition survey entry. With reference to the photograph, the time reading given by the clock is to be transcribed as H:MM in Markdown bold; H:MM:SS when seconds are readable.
**3:49**
